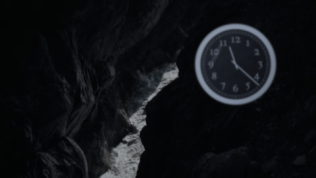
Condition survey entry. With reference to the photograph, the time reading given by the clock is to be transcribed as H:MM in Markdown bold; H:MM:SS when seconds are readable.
**11:22**
